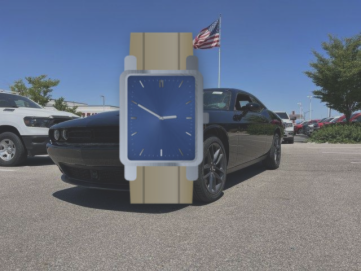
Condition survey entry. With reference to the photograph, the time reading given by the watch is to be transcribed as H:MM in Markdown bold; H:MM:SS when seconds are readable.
**2:50**
